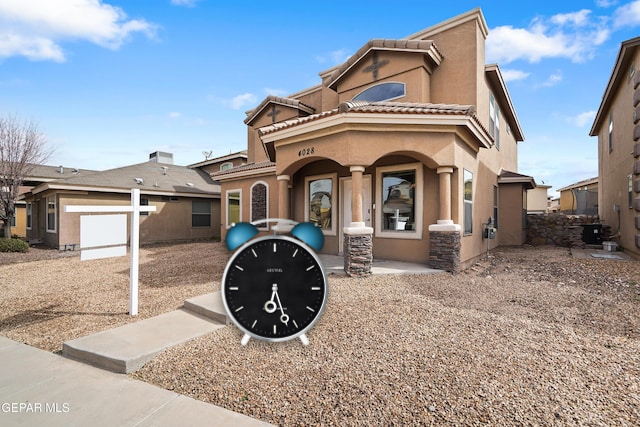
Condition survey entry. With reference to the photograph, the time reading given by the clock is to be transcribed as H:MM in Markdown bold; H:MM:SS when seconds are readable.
**6:27**
